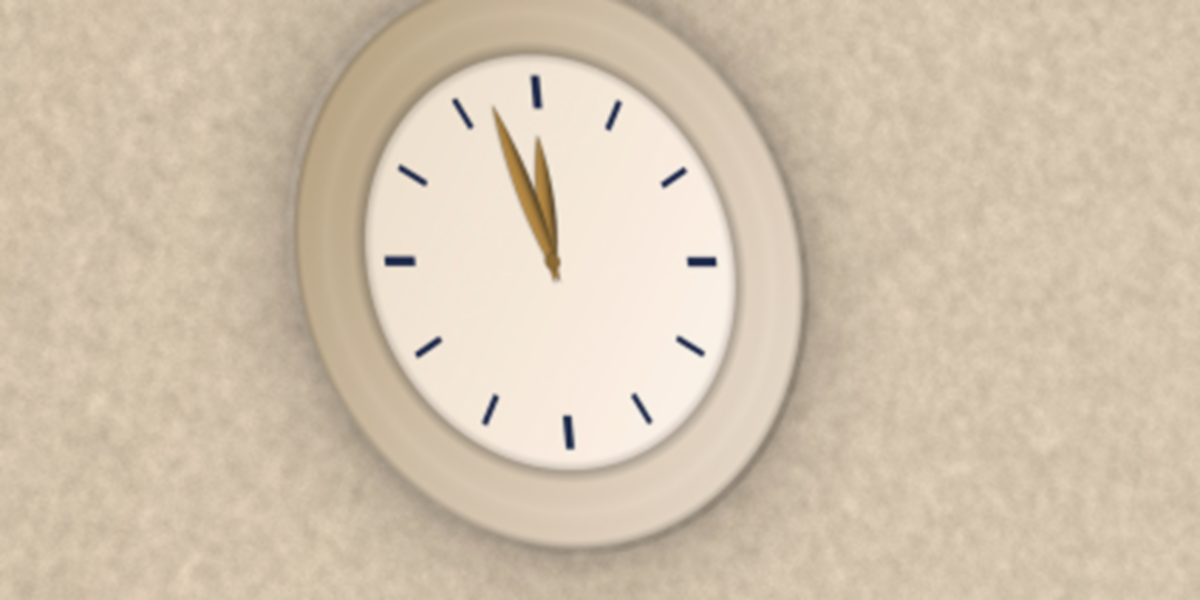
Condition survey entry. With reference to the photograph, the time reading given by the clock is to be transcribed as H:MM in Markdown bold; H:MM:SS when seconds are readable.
**11:57**
